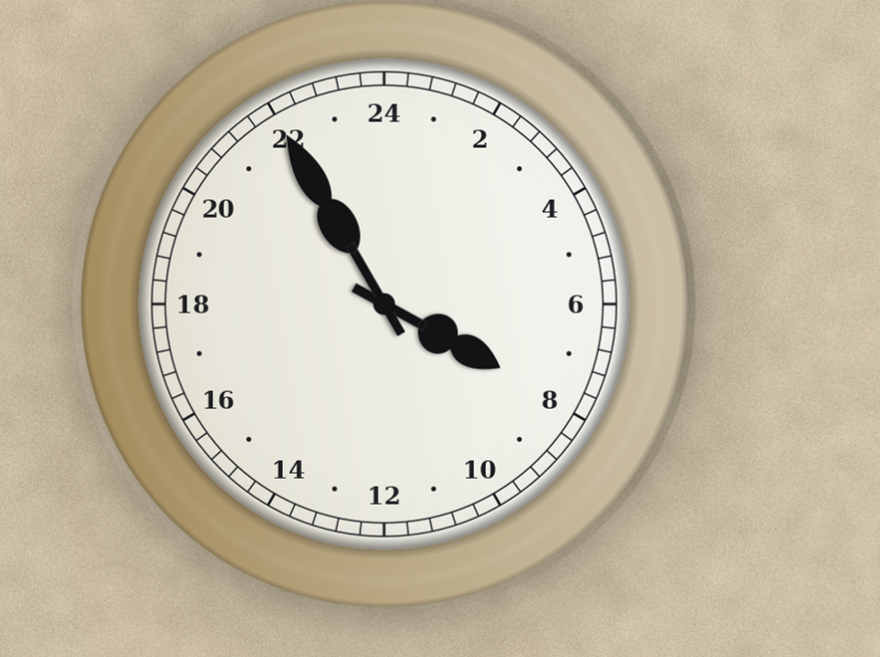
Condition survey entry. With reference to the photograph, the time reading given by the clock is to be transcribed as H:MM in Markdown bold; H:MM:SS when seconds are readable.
**7:55**
